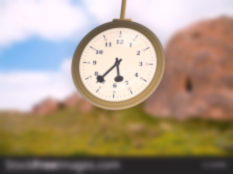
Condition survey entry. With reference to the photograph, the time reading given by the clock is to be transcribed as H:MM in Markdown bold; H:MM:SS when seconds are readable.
**5:37**
